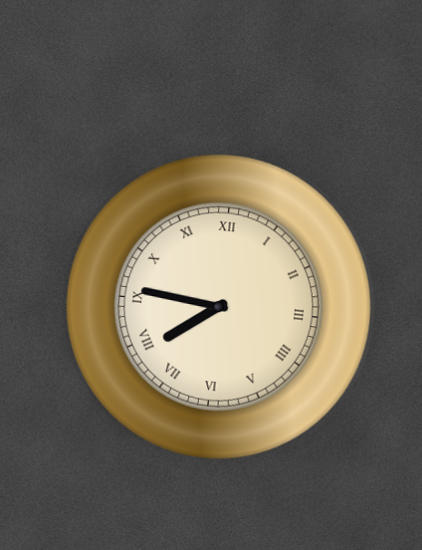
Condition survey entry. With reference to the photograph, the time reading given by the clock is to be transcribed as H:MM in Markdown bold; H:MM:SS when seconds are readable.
**7:46**
